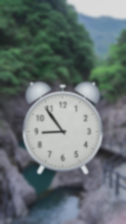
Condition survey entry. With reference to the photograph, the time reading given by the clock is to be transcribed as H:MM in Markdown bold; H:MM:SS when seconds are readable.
**8:54**
